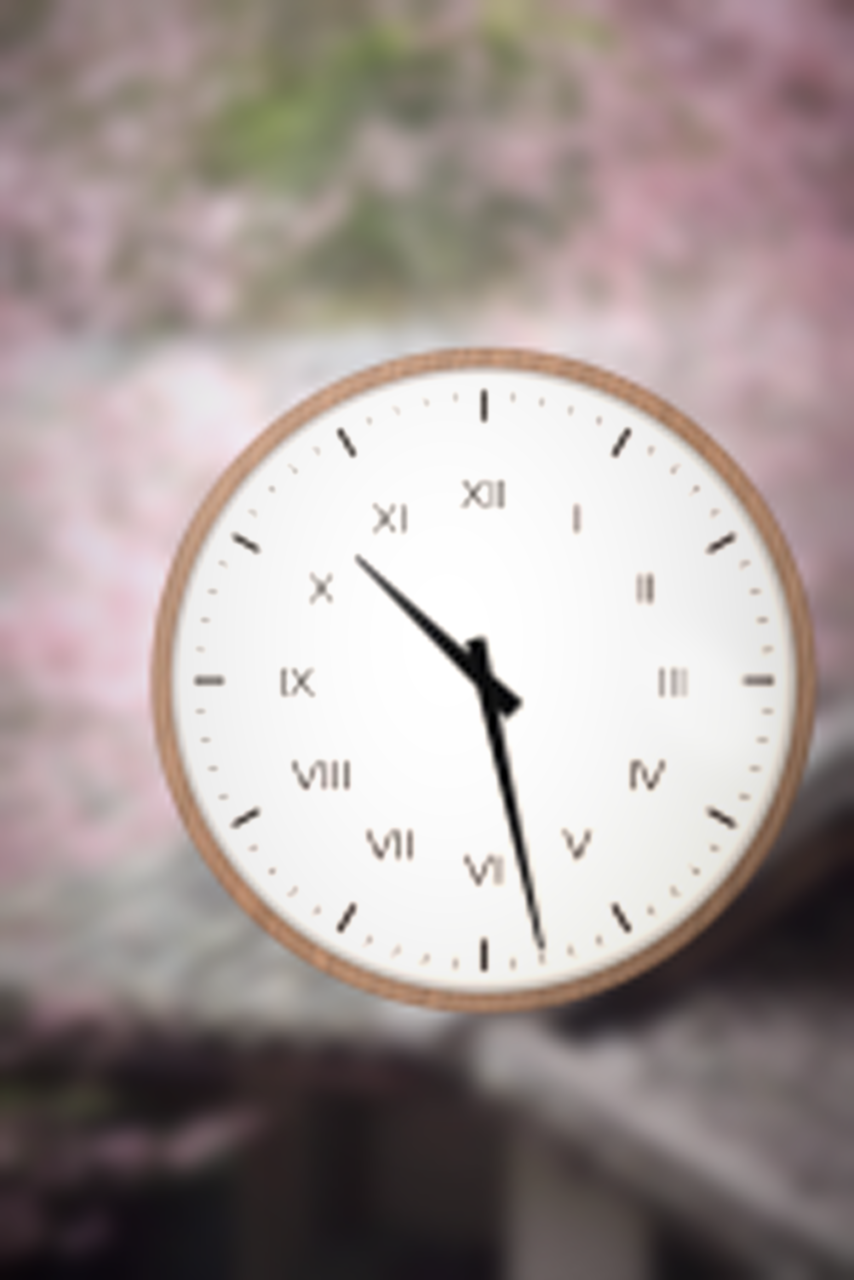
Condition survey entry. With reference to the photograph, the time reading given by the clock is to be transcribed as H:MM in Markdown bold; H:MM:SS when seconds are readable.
**10:28**
